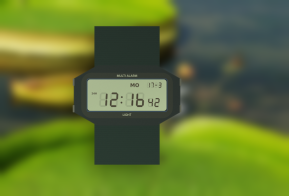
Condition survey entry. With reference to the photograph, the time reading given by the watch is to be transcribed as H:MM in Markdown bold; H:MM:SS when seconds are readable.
**12:16:42**
